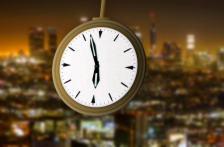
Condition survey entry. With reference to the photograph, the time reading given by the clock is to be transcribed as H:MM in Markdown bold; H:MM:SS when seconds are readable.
**5:57**
